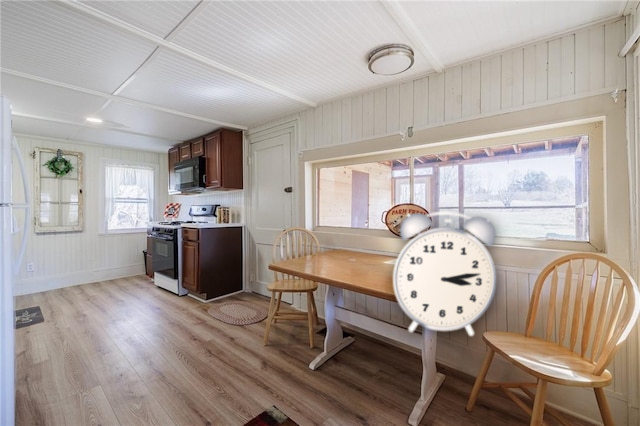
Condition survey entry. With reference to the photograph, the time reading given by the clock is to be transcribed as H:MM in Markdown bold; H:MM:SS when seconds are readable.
**3:13**
